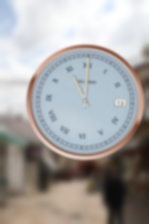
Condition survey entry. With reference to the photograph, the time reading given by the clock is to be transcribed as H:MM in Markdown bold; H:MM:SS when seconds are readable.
**11:00**
